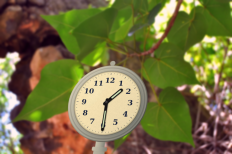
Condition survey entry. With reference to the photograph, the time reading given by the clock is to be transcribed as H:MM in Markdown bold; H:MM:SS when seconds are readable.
**1:30**
